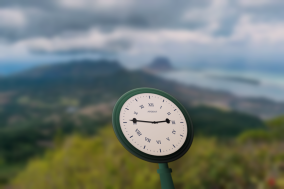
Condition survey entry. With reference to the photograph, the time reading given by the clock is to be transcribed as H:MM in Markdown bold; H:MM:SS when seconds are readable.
**2:46**
